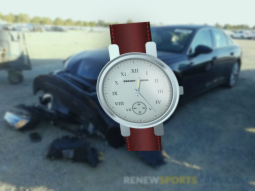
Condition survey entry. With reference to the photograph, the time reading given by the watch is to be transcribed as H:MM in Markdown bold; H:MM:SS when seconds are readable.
**12:24**
